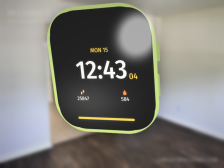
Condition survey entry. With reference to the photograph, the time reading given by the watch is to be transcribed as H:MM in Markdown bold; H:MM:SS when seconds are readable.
**12:43:04**
